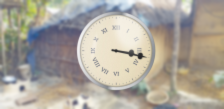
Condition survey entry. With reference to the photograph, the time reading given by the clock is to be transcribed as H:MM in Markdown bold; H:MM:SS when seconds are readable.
**3:17**
